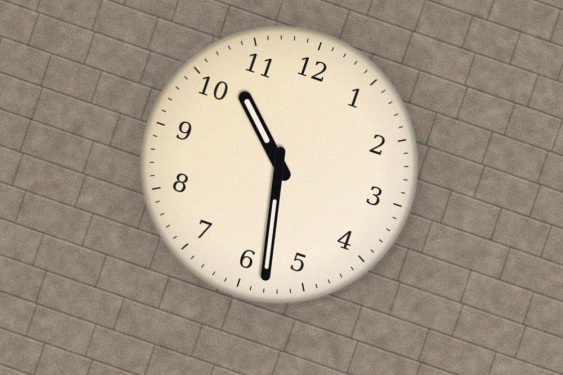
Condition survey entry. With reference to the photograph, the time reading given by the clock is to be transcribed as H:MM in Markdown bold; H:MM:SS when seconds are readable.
**10:28**
